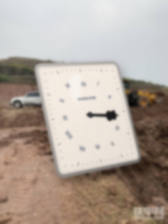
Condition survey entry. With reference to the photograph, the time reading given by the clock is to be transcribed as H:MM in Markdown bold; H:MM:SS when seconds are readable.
**3:16**
